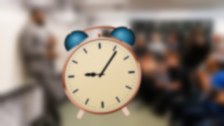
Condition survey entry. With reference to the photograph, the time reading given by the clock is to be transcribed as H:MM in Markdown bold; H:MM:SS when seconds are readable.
**9:06**
